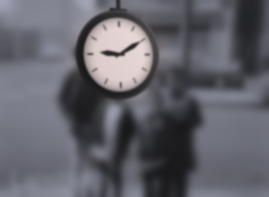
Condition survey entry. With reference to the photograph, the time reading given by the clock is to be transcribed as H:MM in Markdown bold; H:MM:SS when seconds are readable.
**9:10**
